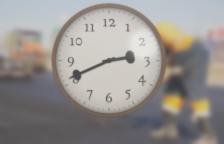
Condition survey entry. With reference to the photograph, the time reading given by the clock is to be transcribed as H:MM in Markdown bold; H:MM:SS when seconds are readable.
**2:41**
